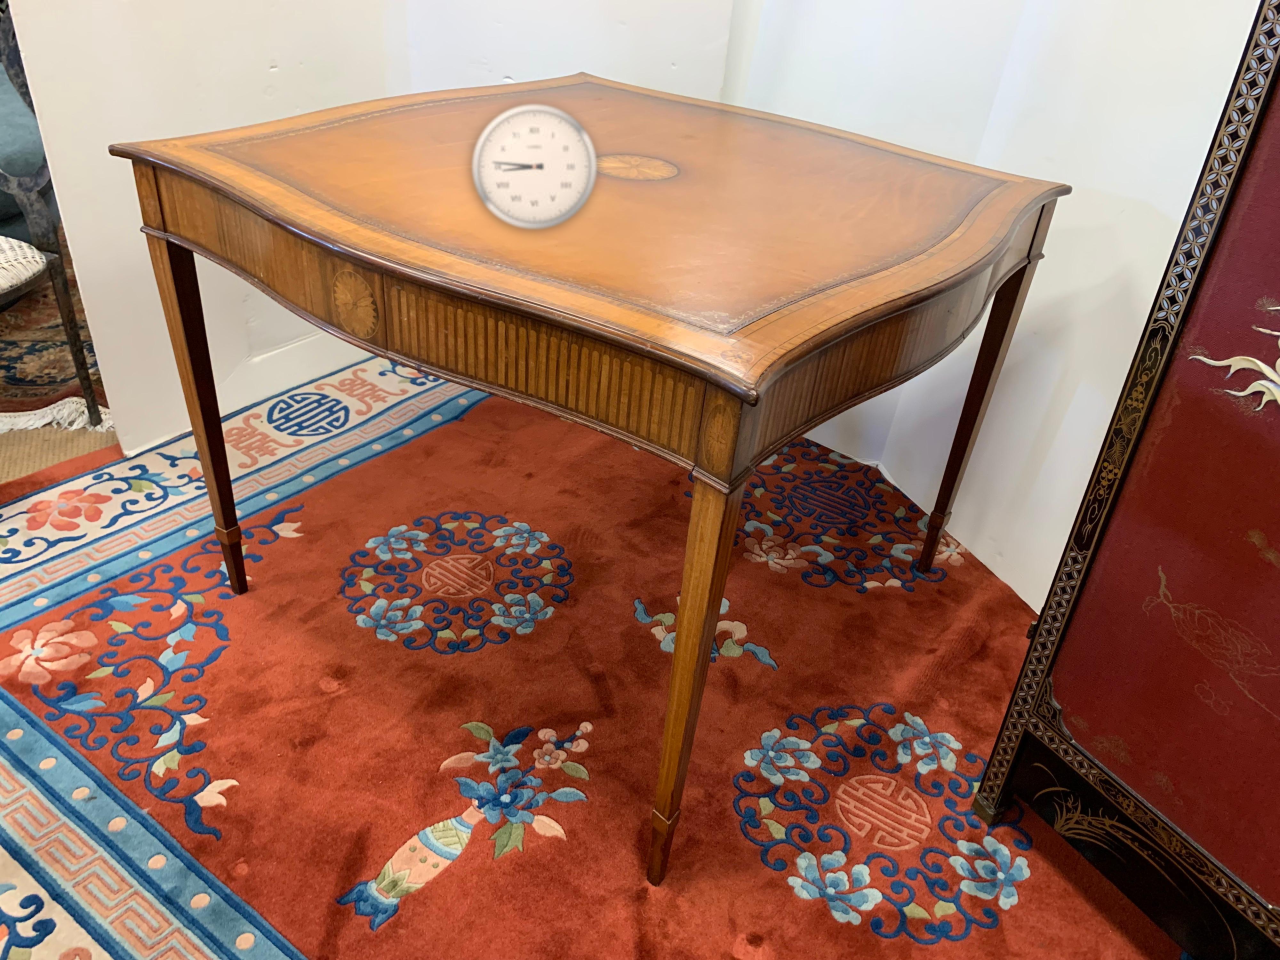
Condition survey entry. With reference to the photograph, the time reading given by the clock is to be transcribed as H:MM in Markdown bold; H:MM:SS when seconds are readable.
**8:46**
